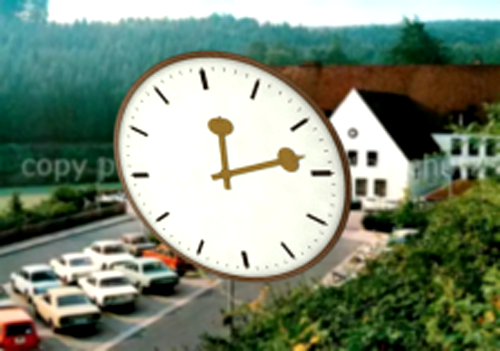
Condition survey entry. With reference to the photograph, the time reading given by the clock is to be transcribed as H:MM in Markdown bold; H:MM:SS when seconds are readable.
**12:13**
